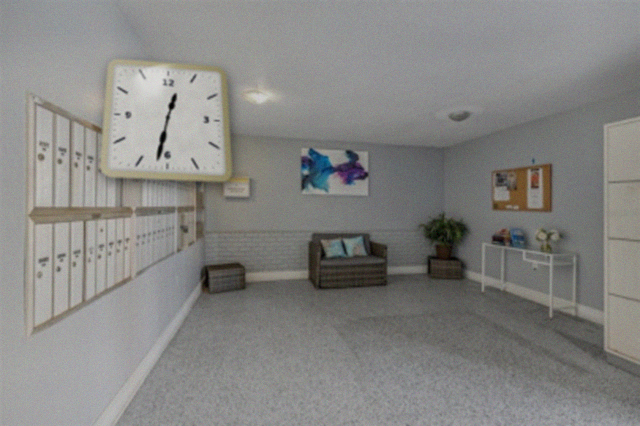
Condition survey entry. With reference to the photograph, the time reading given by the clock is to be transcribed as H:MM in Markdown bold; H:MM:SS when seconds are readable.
**12:32**
